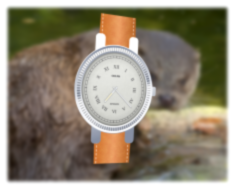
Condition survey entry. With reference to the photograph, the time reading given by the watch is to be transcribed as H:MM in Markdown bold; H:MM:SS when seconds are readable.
**7:22**
